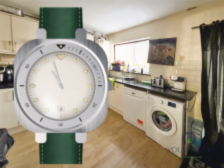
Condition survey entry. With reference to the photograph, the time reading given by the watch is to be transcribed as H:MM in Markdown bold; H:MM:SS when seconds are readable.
**10:57**
